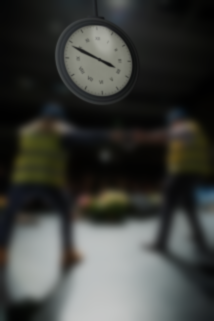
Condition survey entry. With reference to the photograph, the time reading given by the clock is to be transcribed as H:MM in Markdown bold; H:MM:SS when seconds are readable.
**3:49**
